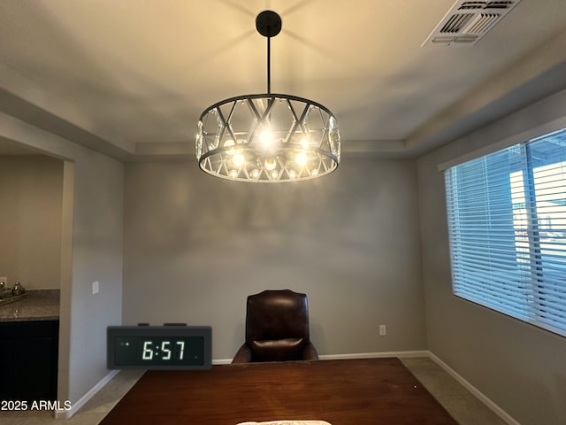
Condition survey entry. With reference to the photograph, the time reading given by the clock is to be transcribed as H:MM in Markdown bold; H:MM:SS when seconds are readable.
**6:57**
